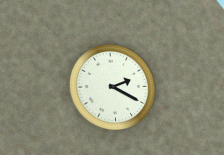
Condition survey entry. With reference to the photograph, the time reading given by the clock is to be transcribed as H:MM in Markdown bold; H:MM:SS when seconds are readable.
**2:20**
